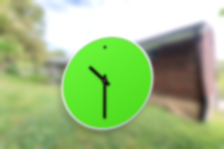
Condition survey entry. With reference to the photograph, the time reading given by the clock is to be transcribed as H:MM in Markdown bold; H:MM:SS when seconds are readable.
**10:30**
